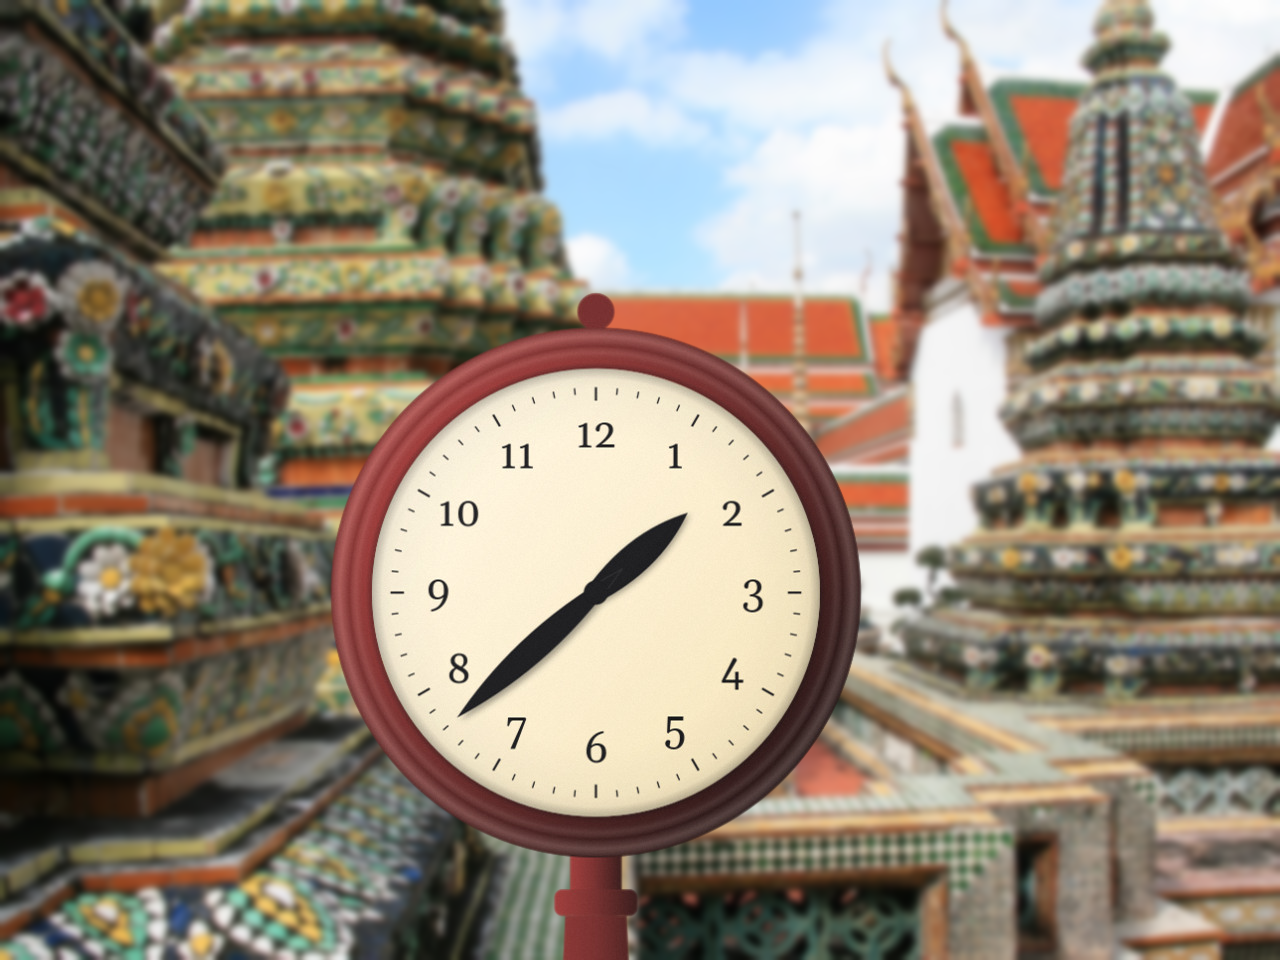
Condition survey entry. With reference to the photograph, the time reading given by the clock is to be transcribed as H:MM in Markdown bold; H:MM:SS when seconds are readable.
**1:38**
